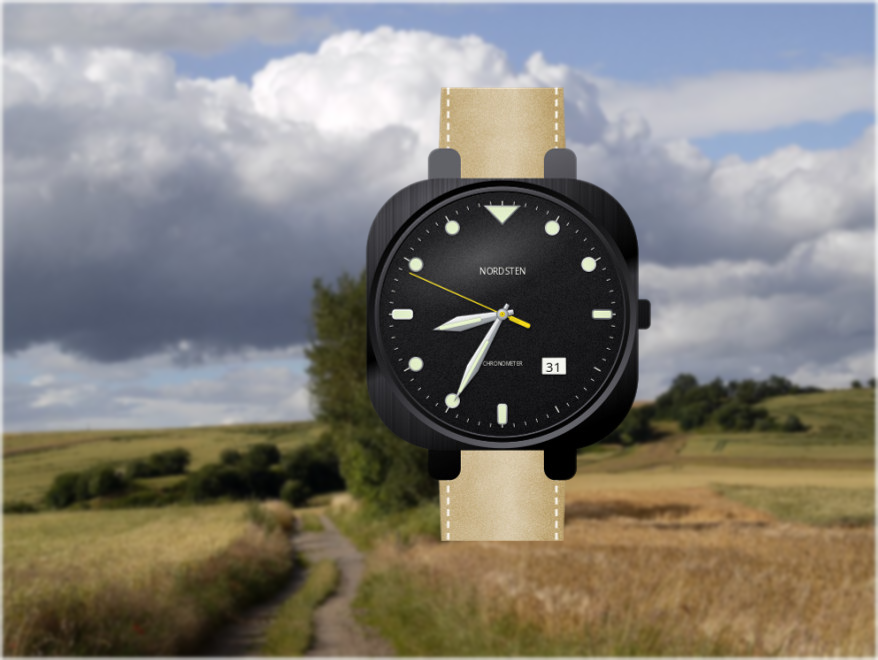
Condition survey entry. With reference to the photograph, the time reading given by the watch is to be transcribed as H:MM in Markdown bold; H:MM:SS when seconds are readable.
**8:34:49**
